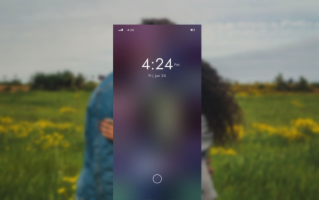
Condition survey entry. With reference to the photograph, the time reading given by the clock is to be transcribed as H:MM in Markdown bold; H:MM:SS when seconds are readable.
**4:24**
